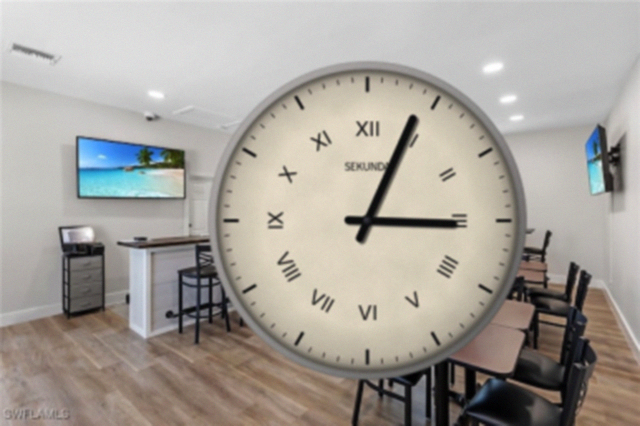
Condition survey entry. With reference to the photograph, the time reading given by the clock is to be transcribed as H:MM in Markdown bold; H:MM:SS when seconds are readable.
**3:04**
